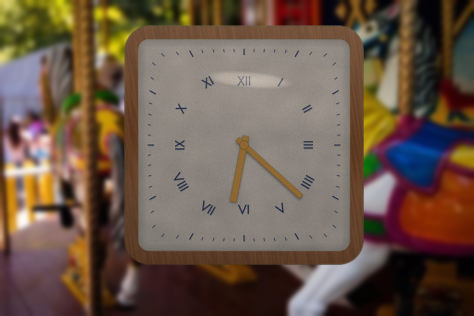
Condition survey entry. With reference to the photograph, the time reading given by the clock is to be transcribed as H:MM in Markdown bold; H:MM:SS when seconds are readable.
**6:22**
